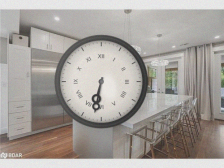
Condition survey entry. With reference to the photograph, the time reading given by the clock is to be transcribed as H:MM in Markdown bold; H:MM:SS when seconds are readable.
**6:32**
